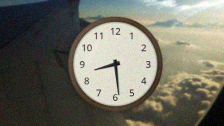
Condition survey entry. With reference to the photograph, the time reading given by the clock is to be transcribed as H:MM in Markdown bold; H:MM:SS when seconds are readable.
**8:29**
